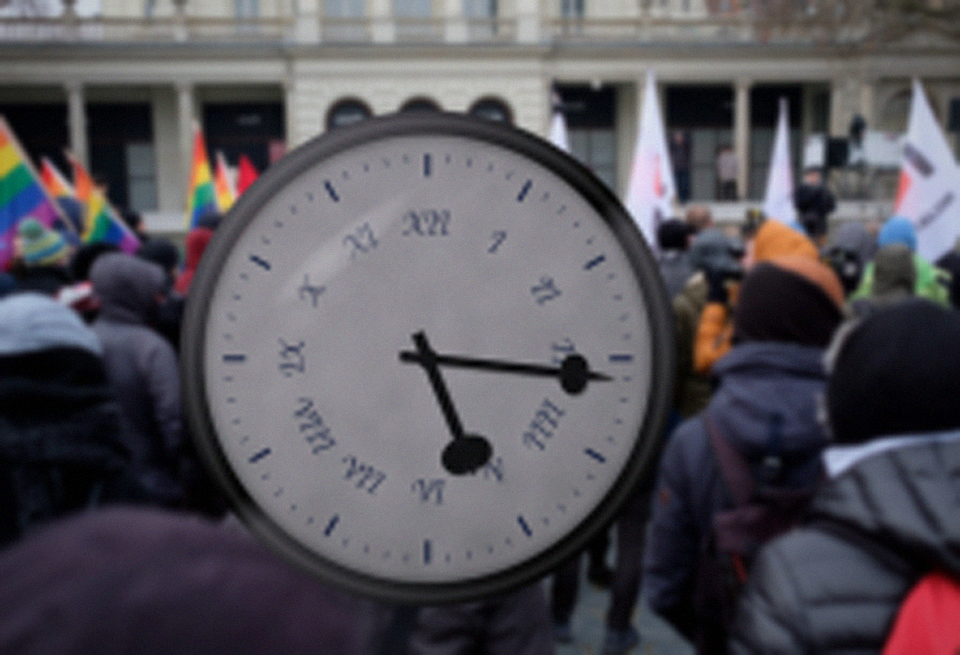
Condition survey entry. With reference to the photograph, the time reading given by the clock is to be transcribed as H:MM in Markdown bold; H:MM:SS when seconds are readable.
**5:16**
